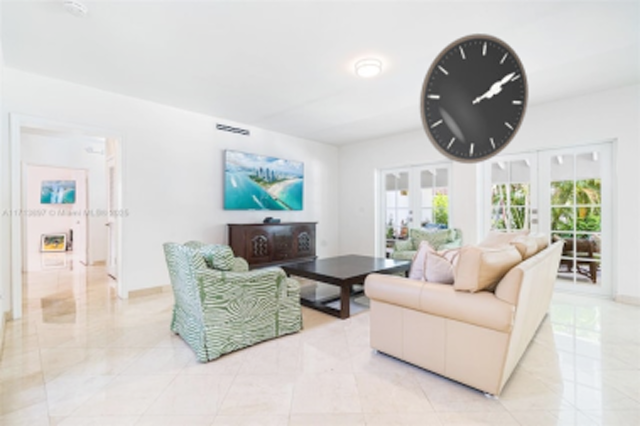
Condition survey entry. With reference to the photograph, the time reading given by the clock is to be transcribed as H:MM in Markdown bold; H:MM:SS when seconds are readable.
**2:09**
